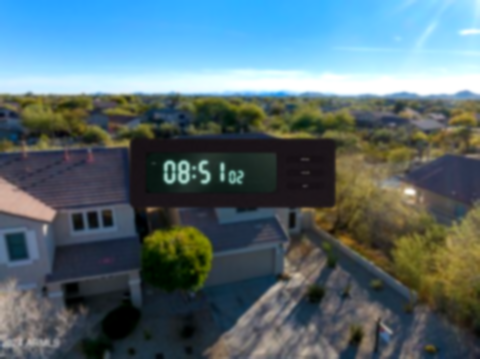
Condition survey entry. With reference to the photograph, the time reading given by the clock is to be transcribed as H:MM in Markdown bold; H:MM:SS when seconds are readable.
**8:51:02**
